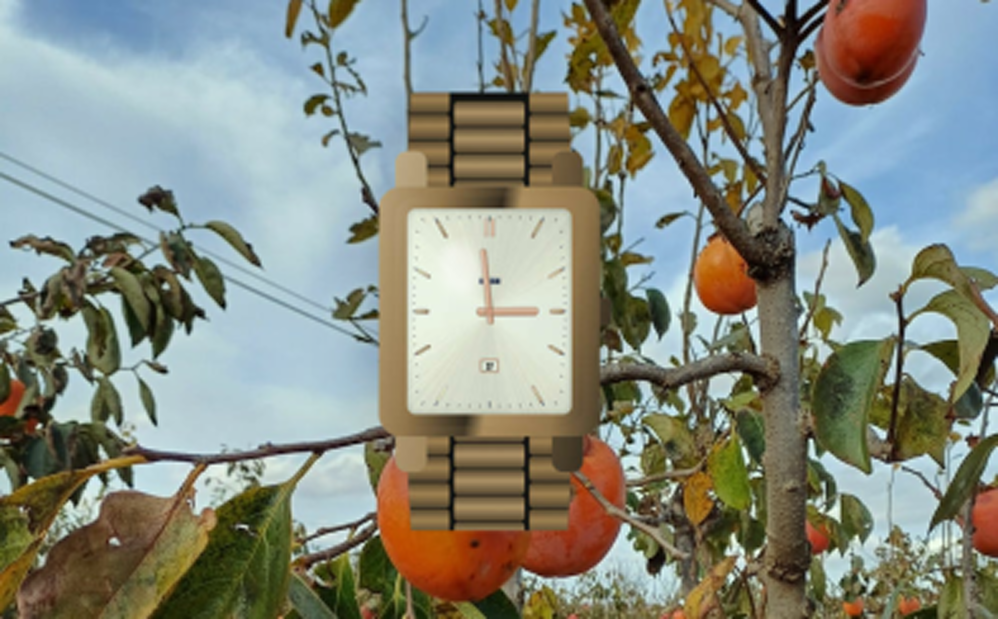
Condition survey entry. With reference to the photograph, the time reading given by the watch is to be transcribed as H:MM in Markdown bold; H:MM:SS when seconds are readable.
**2:59**
